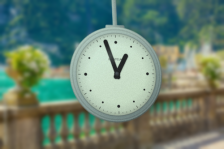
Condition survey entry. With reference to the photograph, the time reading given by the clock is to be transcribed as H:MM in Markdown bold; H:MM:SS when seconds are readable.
**12:57**
